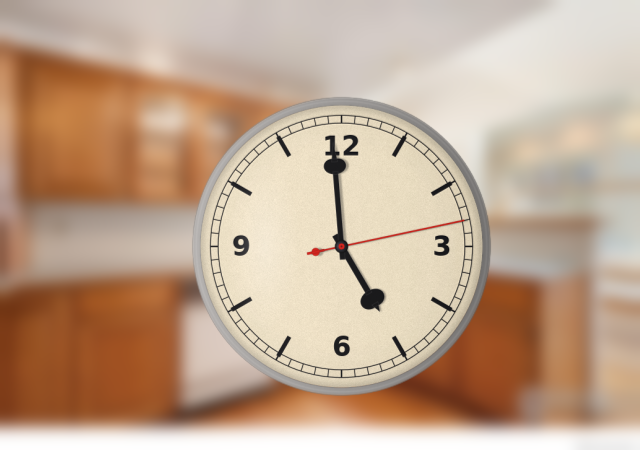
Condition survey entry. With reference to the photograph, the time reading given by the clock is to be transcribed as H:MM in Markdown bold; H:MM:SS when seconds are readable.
**4:59:13**
